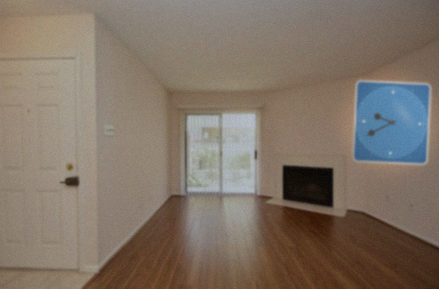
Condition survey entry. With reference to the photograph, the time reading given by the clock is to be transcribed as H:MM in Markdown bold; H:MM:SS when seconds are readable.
**9:40**
